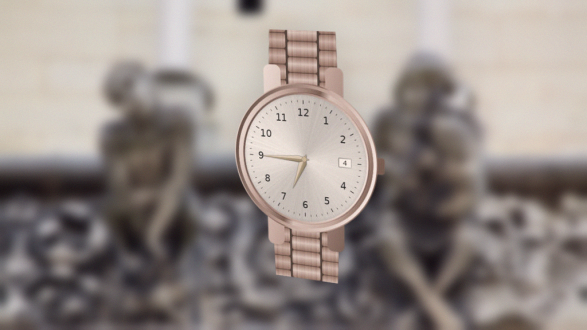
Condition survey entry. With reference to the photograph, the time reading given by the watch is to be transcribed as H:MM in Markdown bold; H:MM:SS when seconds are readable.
**6:45**
